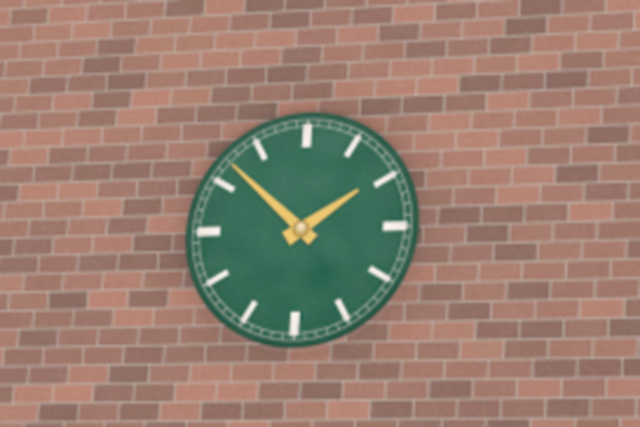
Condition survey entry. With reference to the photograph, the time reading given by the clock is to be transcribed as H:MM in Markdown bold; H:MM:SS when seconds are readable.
**1:52**
